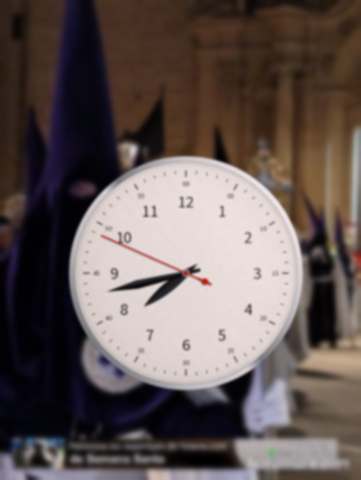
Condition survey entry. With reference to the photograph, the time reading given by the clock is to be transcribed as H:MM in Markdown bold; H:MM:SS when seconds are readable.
**7:42:49**
